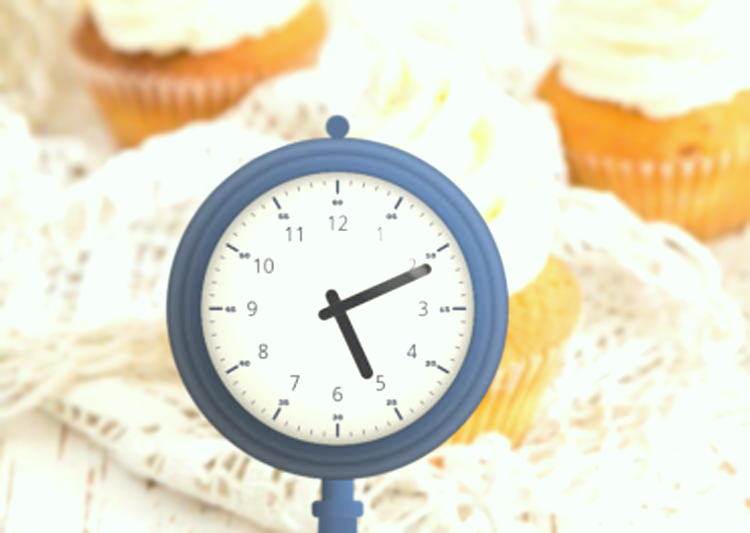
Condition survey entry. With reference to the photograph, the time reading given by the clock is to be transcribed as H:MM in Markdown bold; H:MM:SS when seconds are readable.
**5:11**
